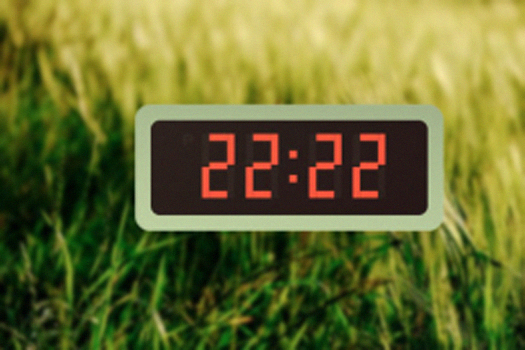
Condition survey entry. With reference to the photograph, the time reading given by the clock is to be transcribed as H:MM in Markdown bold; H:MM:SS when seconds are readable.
**22:22**
